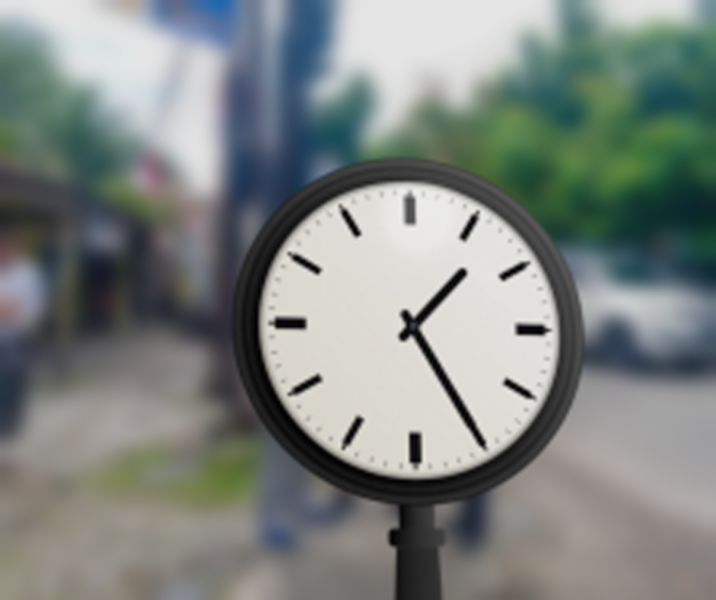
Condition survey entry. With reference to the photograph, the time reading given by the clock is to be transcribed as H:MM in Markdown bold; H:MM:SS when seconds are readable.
**1:25**
